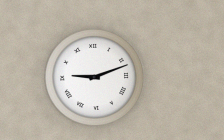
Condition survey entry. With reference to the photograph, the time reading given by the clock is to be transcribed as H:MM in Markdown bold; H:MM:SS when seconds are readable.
**9:12**
